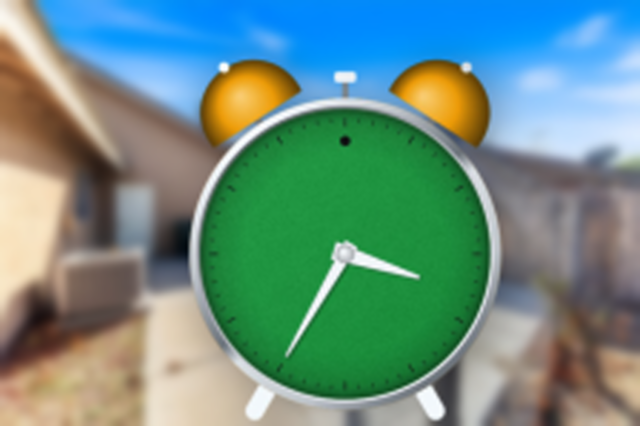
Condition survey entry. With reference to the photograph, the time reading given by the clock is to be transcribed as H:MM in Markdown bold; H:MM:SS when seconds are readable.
**3:35**
